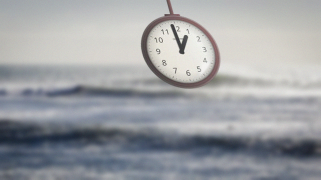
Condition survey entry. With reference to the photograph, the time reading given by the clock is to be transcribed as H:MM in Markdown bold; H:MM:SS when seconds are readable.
**12:59**
